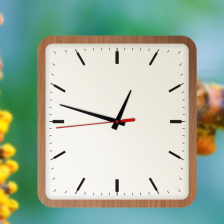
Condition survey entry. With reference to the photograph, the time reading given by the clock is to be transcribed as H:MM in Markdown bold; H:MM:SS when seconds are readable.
**12:47:44**
